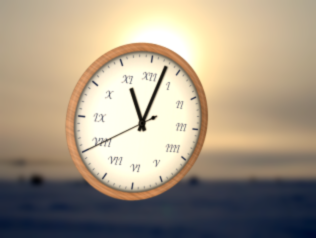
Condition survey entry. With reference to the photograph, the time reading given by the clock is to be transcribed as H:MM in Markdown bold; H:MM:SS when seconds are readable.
**11:02:40**
